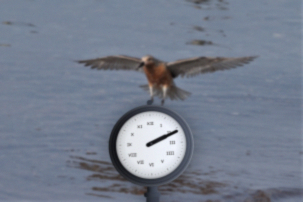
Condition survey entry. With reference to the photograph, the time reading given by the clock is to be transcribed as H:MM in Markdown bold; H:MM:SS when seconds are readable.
**2:11**
